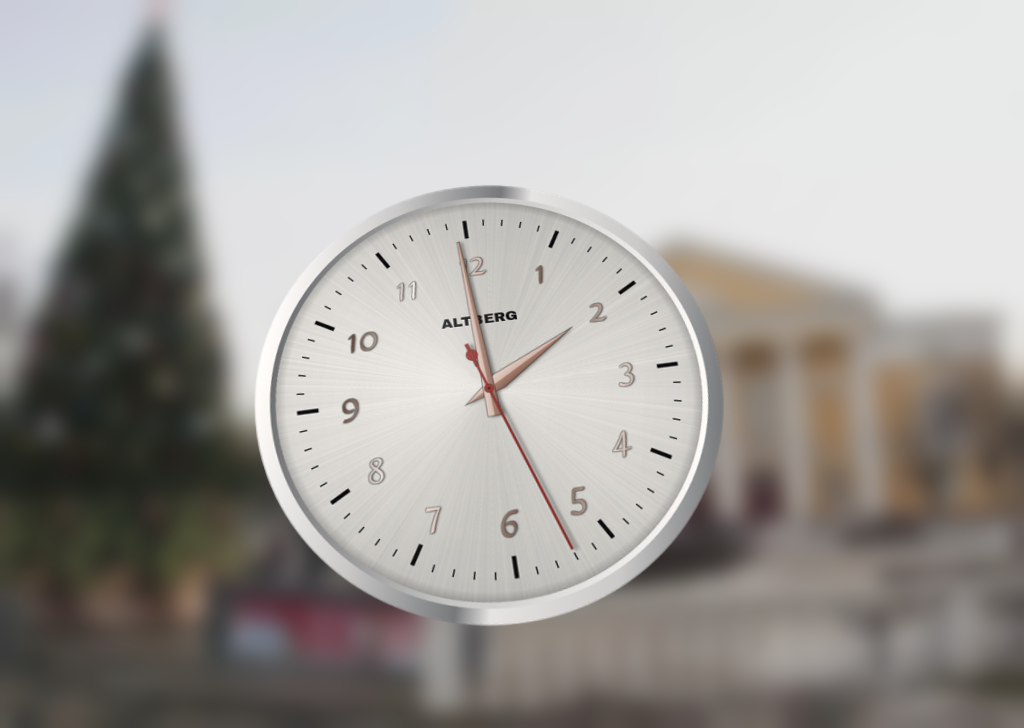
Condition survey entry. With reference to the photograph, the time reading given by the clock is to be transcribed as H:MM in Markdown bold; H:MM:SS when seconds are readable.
**1:59:27**
